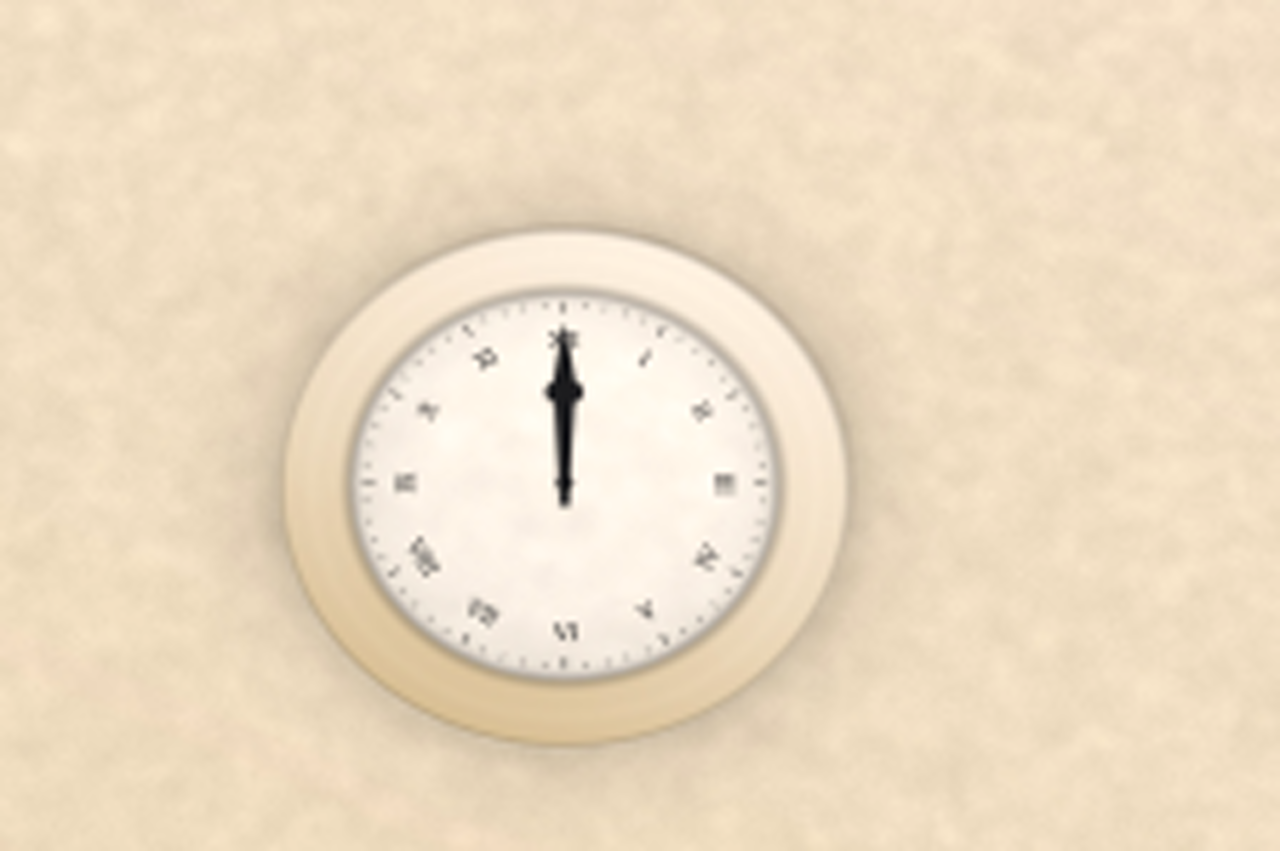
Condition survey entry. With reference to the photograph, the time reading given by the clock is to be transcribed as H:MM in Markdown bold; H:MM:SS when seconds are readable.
**12:00**
